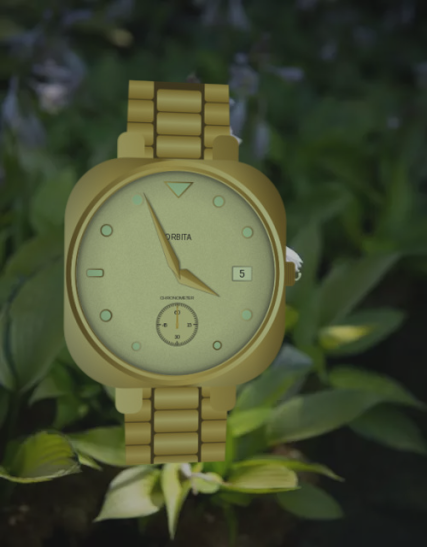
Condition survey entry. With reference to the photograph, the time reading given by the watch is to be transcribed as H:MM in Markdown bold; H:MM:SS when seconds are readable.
**3:56**
